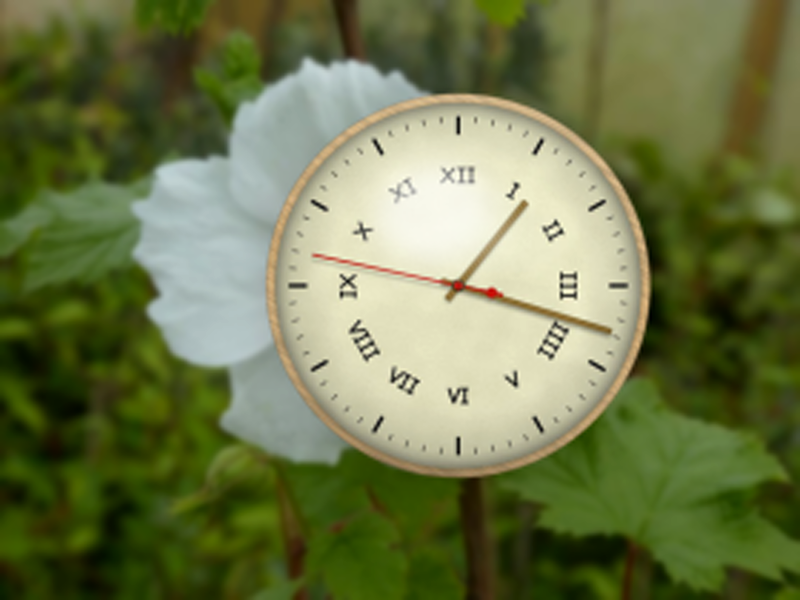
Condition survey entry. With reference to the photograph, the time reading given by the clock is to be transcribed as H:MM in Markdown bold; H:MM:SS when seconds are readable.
**1:17:47**
